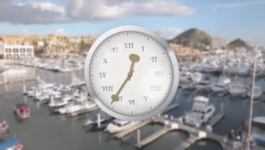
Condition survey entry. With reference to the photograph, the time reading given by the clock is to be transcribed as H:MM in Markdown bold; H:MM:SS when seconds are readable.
**12:36**
